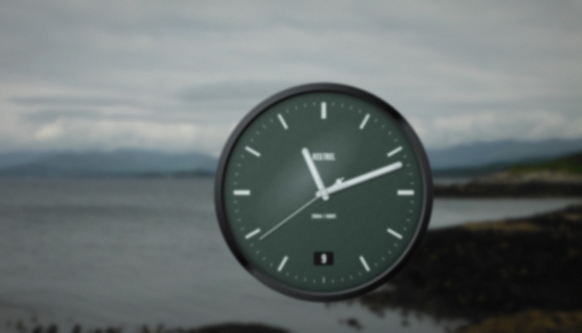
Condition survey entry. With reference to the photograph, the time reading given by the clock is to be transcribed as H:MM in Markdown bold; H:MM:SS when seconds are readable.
**11:11:39**
